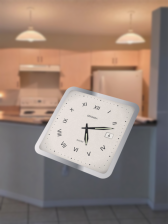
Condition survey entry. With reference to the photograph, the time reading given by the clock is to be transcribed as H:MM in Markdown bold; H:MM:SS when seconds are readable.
**5:12**
